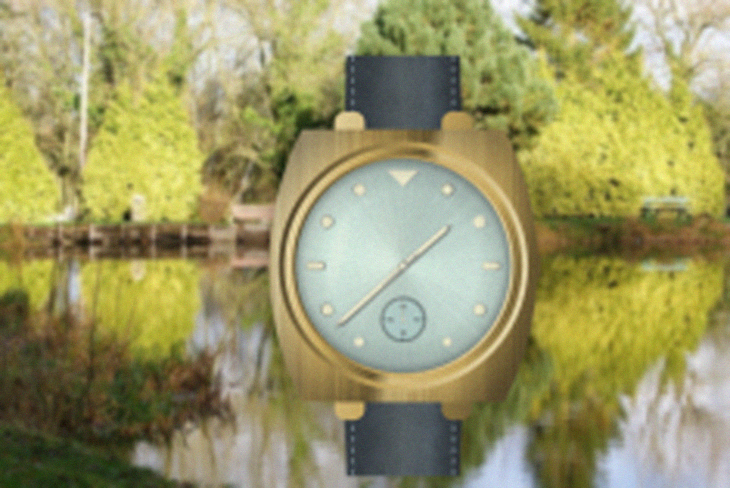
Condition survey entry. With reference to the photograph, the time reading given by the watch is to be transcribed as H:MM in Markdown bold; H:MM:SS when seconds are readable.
**1:38**
